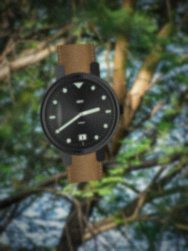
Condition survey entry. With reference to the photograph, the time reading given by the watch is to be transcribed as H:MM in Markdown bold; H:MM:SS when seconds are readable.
**2:40**
